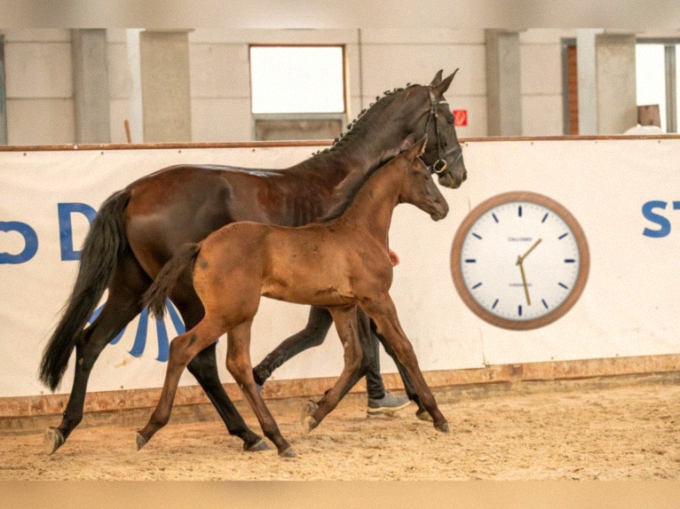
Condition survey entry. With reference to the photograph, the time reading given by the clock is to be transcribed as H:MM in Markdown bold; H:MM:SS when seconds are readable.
**1:28**
